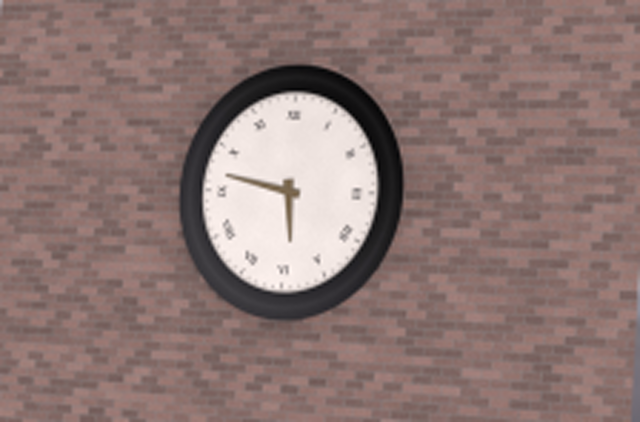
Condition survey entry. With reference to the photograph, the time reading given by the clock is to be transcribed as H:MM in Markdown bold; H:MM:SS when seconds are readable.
**5:47**
